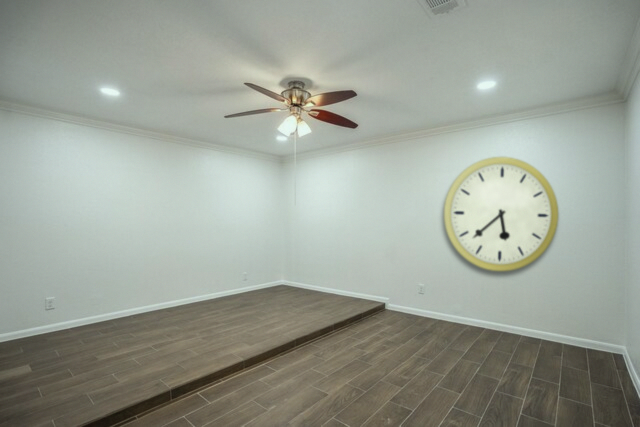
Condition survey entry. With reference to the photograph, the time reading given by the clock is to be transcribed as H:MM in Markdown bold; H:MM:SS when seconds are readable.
**5:38**
